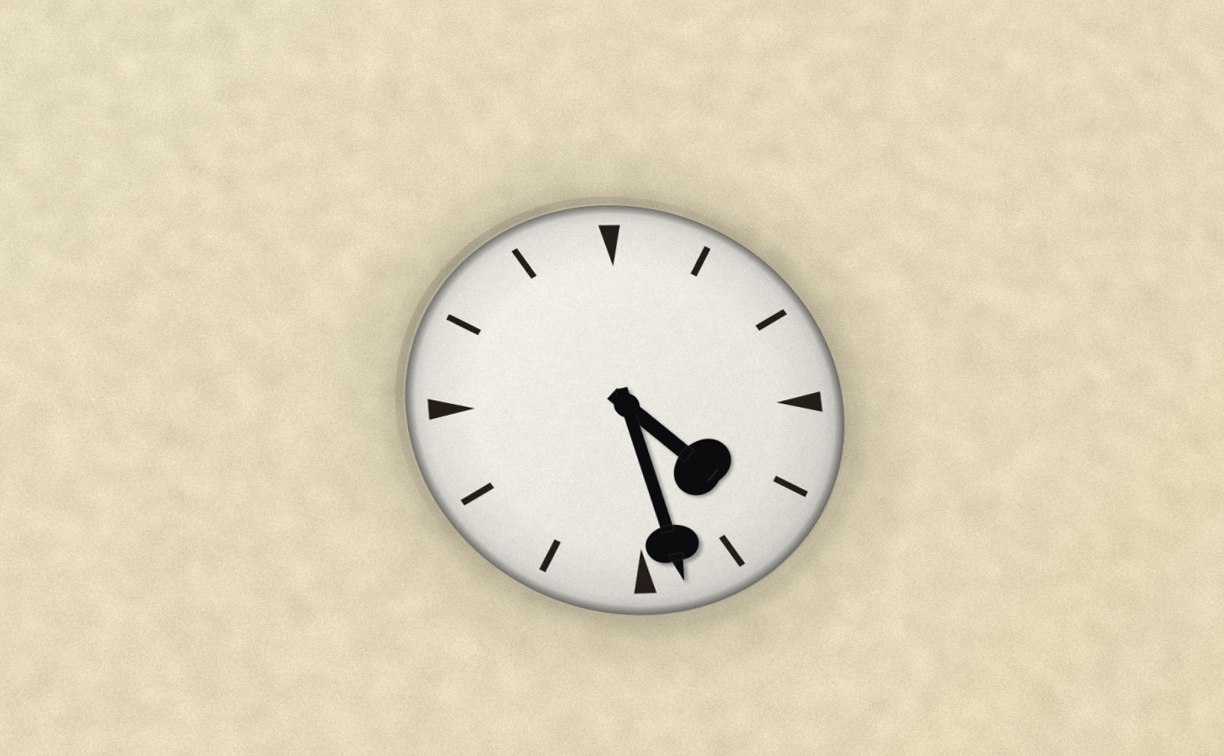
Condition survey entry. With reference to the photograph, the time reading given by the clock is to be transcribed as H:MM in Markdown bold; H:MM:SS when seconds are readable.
**4:28**
